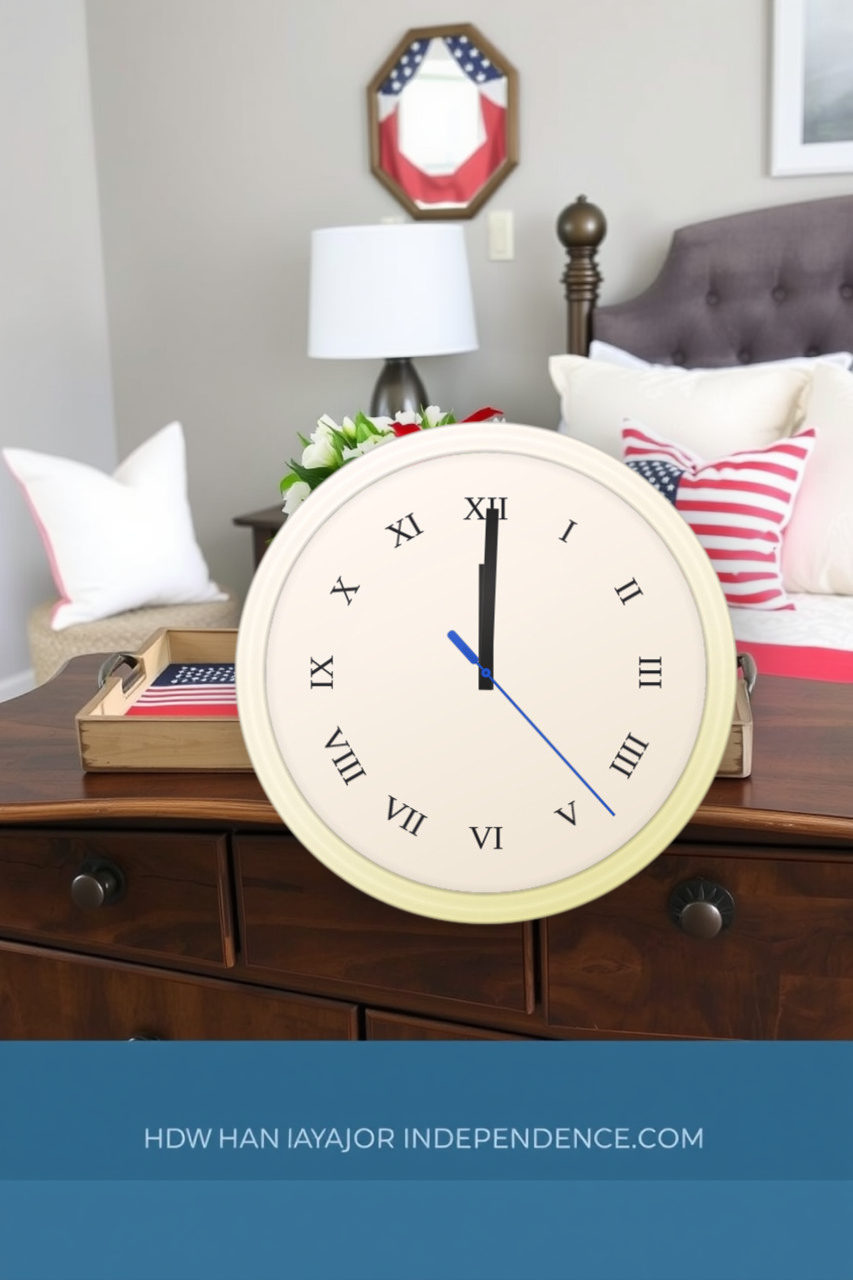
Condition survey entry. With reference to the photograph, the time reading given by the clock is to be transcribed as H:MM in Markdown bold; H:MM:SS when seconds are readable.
**12:00:23**
